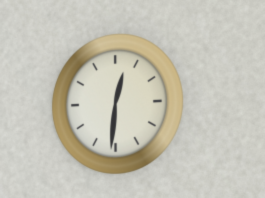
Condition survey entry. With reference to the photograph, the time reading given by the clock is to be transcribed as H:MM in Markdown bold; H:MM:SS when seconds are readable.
**12:31**
